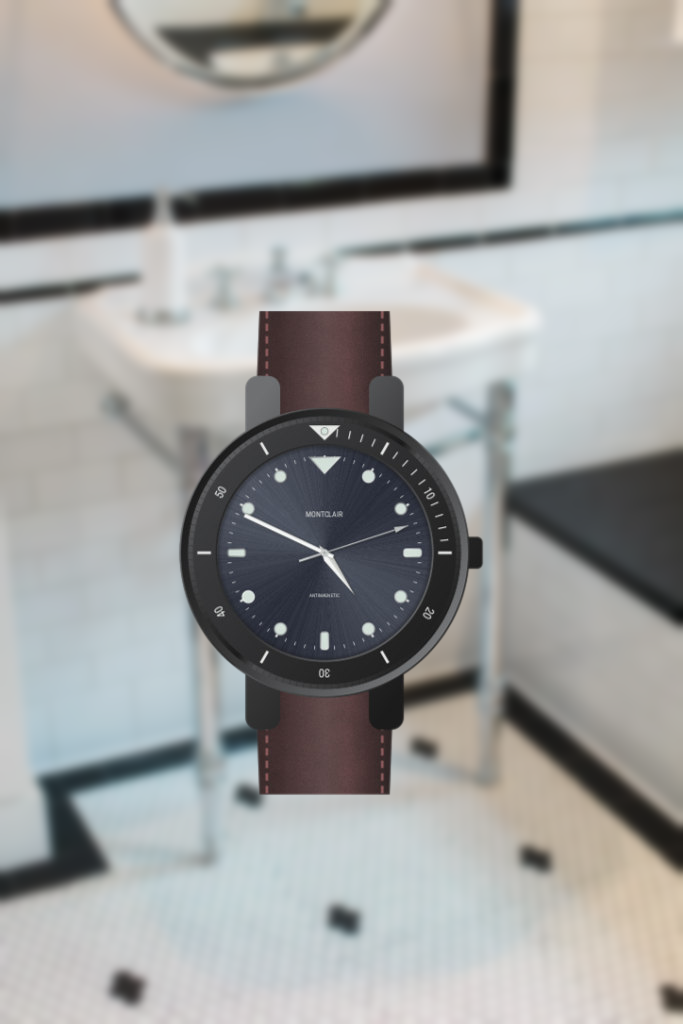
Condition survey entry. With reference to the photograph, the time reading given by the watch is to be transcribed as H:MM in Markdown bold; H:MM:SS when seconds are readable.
**4:49:12**
